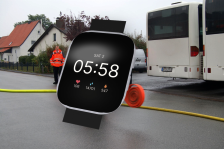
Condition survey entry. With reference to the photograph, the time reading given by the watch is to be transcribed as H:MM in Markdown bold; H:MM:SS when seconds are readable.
**5:58**
